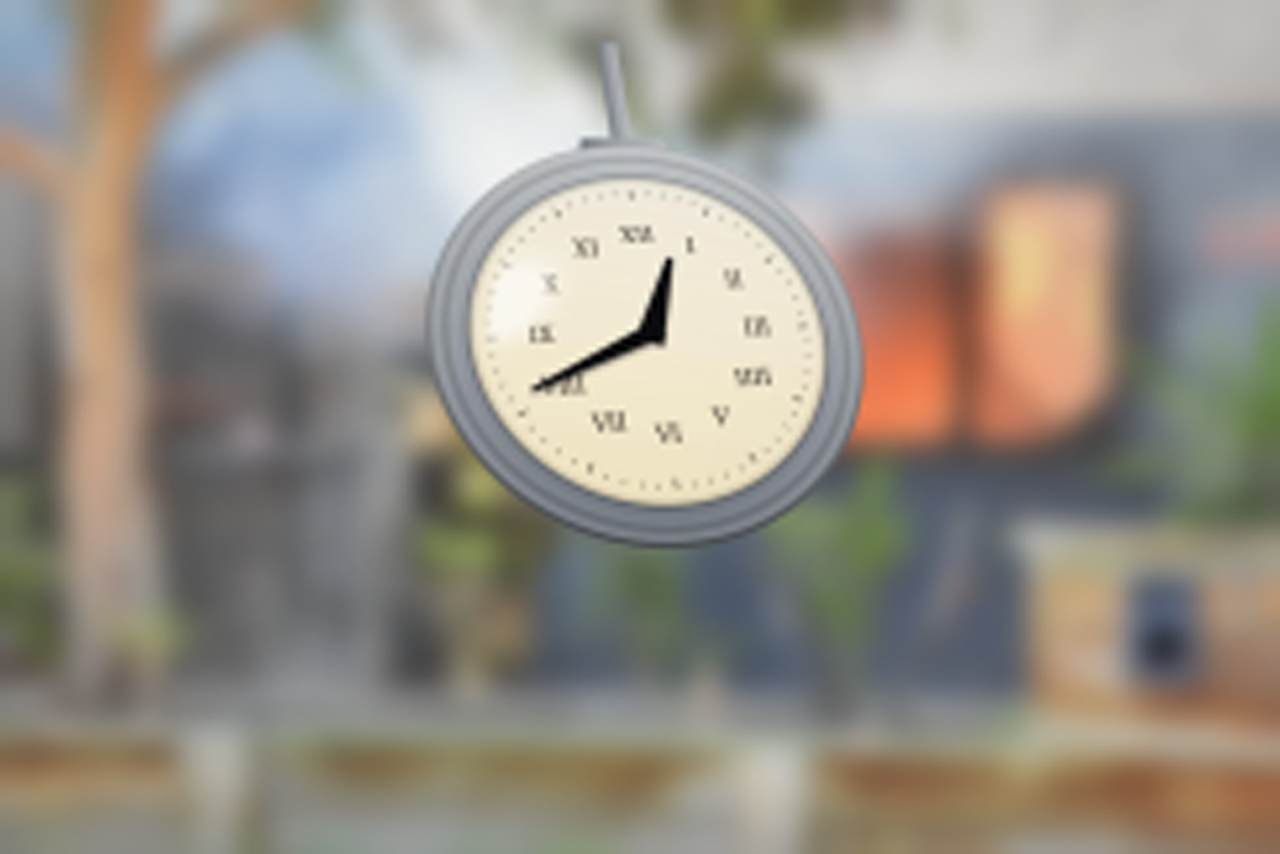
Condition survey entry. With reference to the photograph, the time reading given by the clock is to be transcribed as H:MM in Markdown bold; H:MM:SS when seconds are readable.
**12:41**
